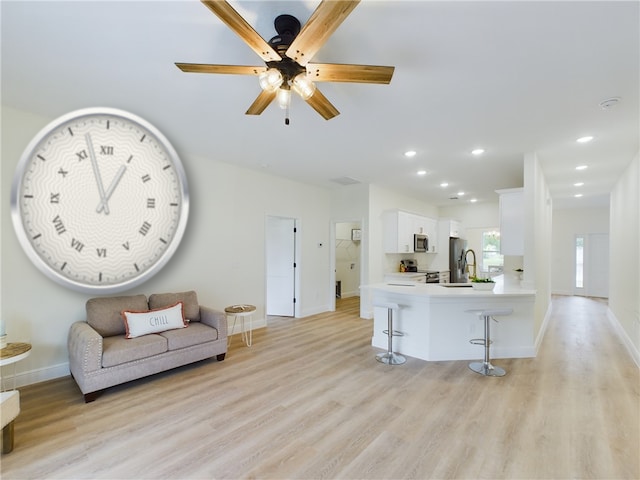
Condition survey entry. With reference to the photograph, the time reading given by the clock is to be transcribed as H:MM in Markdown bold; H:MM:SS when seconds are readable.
**12:57**
